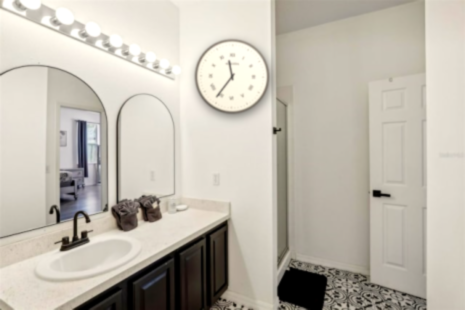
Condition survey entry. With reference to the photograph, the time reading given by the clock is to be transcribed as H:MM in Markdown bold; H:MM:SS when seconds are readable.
**11:36**
